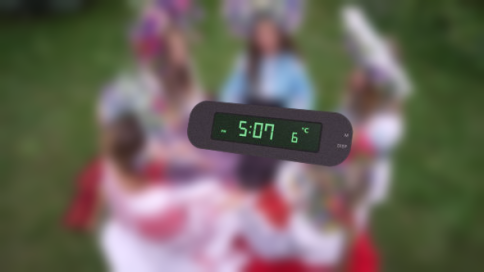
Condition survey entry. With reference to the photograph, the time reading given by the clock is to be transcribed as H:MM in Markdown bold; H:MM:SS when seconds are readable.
**5:07**
